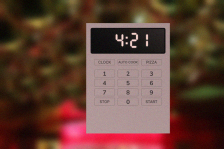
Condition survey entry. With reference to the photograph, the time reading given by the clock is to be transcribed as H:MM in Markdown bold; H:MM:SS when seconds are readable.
**4:21**
